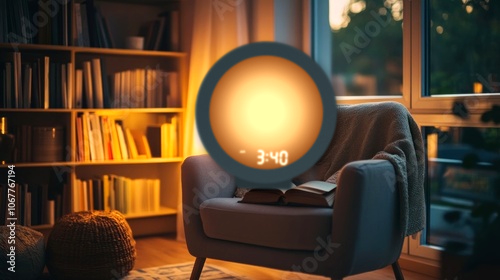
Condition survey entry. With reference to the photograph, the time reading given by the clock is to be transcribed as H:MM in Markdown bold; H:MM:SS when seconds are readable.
**3:40**
